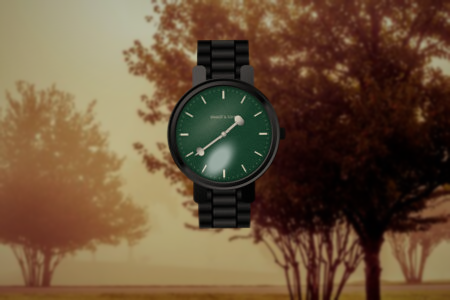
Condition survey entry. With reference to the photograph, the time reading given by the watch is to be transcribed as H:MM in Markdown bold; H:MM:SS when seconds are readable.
**1:39**
